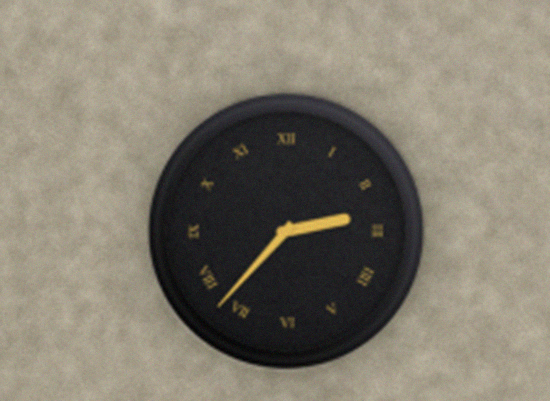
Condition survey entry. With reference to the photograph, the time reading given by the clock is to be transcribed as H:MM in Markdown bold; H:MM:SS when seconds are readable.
**2:37**
